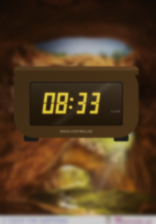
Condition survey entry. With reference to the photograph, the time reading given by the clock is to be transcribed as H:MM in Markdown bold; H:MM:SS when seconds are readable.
**8:33**
